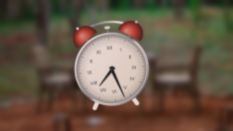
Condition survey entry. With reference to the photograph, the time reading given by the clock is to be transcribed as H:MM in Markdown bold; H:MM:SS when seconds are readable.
**7:27**
